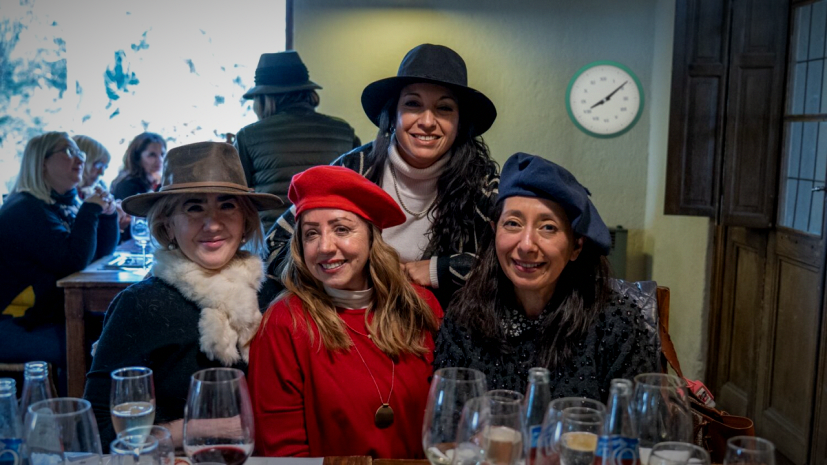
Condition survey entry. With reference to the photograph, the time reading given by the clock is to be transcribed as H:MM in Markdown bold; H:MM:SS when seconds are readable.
**8:09**
